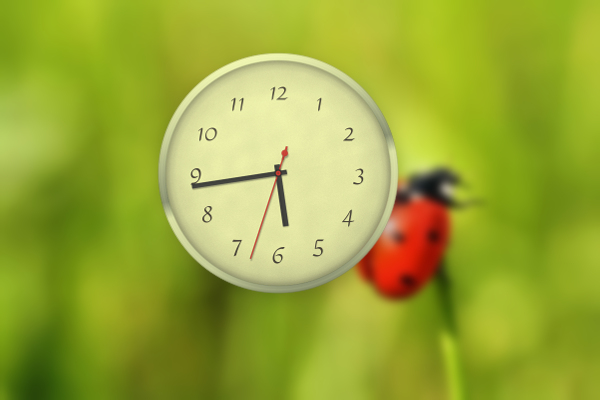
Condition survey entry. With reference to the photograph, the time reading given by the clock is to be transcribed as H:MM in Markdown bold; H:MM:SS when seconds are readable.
**5:43:33**
